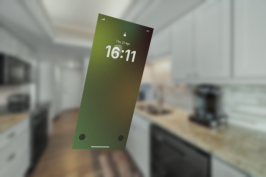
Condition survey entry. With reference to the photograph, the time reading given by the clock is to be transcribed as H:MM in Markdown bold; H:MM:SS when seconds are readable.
**16:11**
